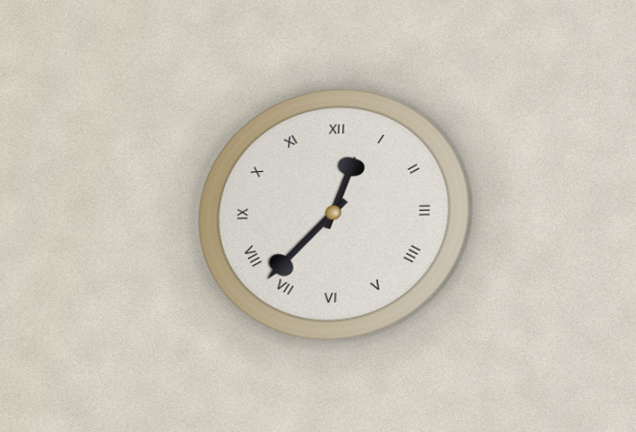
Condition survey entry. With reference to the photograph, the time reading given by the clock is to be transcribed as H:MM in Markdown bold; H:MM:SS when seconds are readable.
**12:37**
